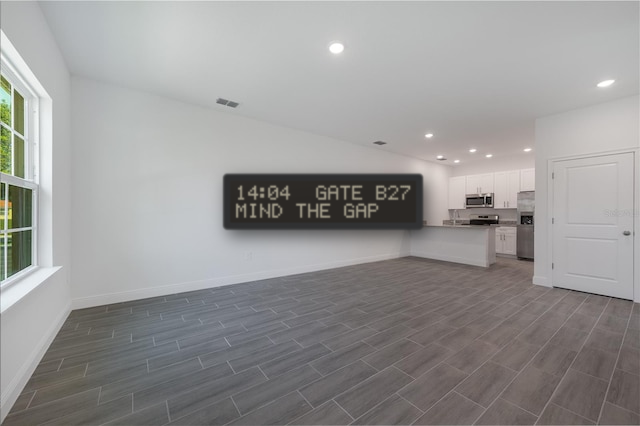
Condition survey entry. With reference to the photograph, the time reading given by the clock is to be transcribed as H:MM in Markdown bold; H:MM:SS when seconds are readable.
**14:04**
